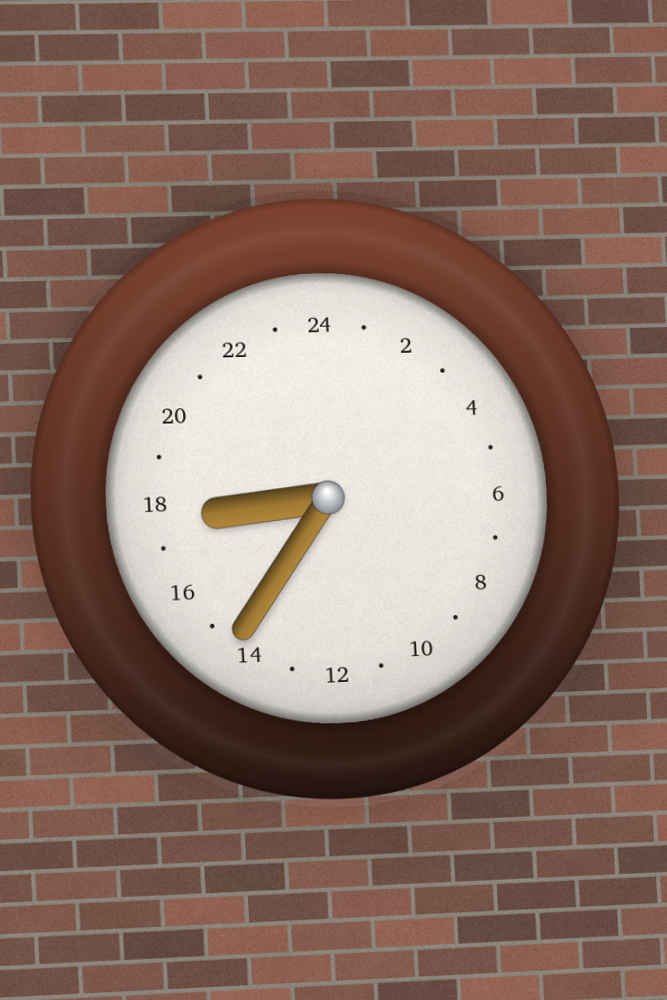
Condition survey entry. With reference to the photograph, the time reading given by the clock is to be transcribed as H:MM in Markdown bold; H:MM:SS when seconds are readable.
**17:36**
